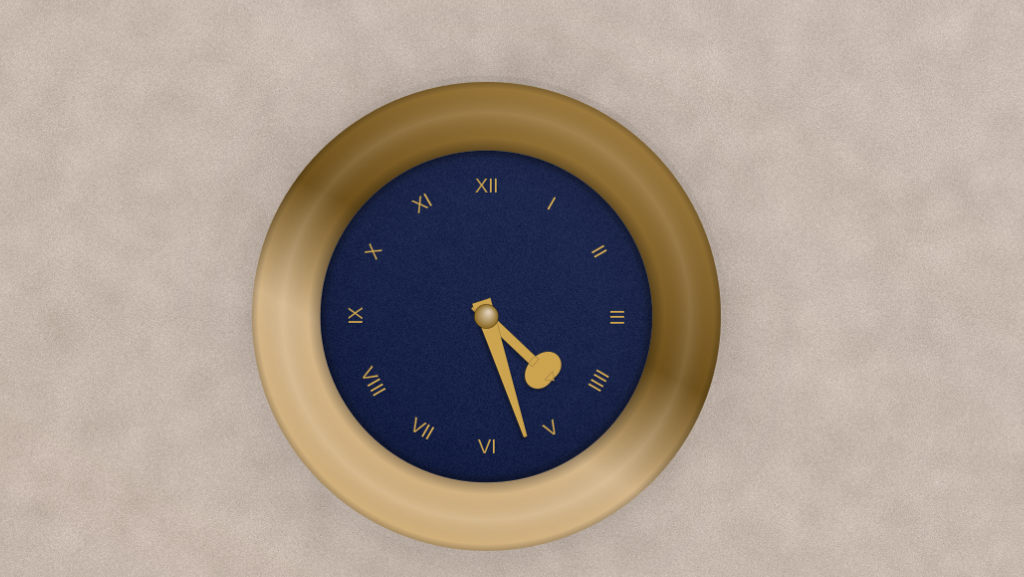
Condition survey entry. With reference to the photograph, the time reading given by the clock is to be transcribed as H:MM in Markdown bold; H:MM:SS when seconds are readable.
**4:27**
